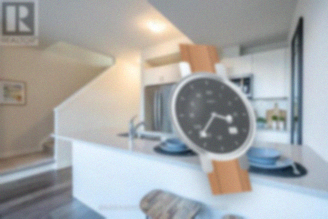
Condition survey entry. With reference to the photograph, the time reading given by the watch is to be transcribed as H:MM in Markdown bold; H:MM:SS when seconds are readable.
**3:37**
